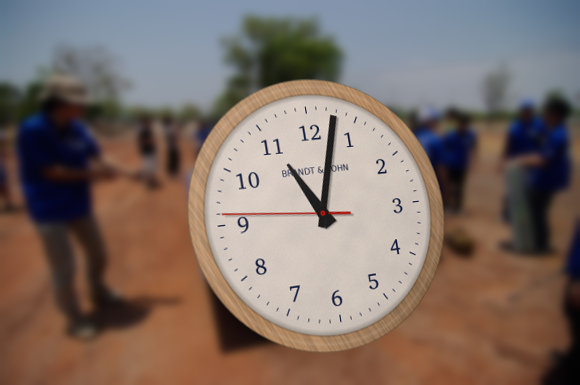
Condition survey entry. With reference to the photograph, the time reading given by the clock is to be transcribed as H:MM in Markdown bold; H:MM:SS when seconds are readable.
**11:02:46**
